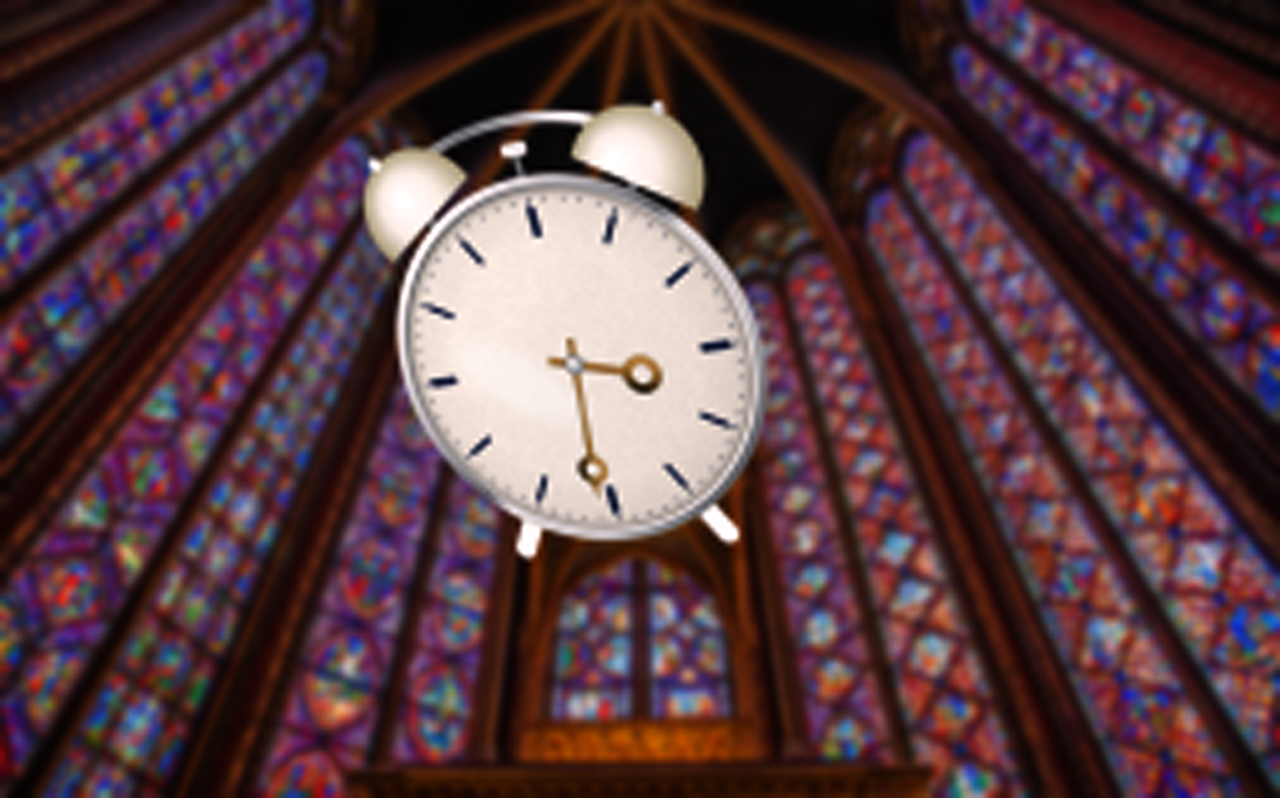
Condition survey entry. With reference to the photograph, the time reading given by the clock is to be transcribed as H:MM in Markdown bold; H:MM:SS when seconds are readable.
**3:31**
